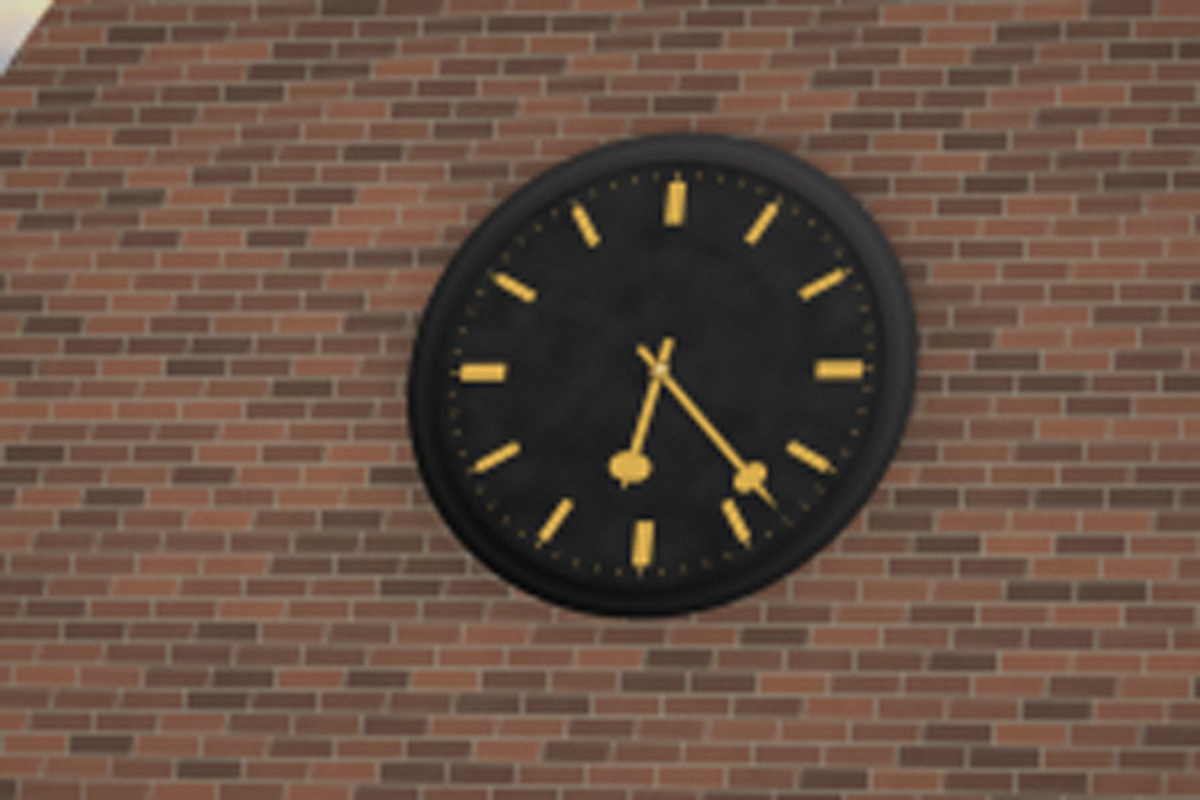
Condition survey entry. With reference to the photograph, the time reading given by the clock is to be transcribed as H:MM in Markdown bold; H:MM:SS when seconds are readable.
**6:23**
